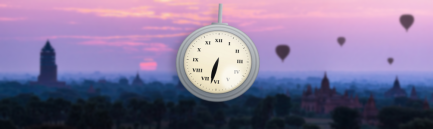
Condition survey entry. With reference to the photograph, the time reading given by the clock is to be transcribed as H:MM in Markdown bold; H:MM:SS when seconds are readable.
**6:32**
